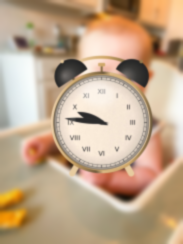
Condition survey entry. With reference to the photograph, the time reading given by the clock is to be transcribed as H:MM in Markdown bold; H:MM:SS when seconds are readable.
**9:46**
